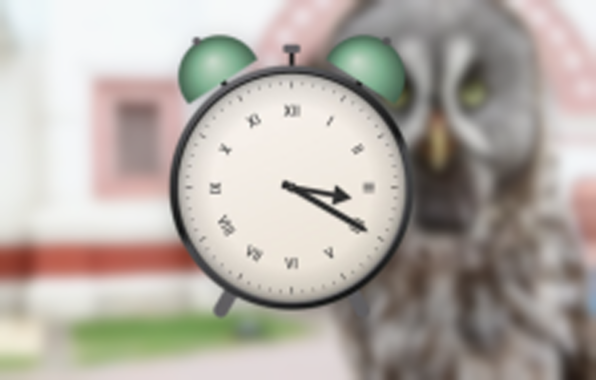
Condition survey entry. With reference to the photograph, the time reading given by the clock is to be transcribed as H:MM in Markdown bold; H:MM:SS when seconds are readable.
**3:20**
